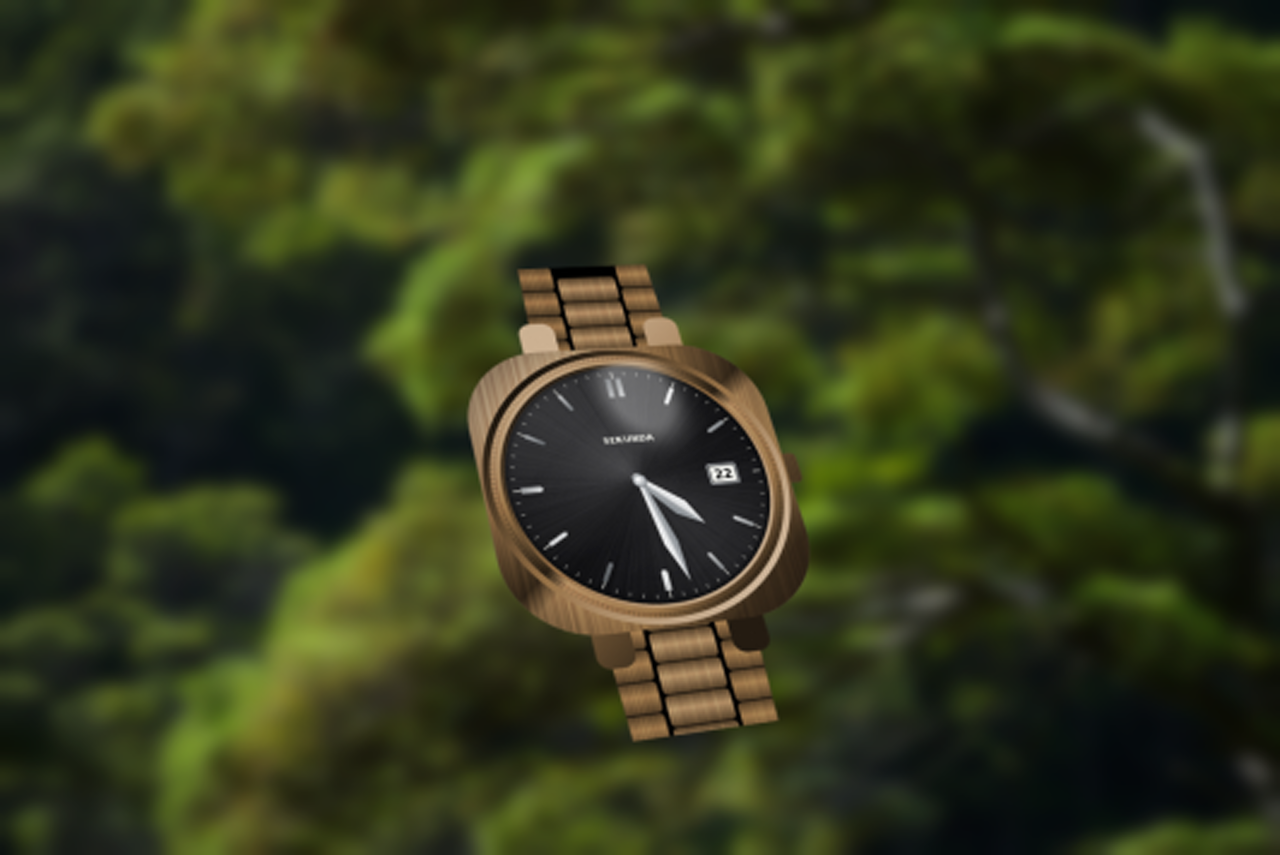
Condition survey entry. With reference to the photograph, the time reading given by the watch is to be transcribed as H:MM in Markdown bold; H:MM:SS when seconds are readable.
**4:28**
